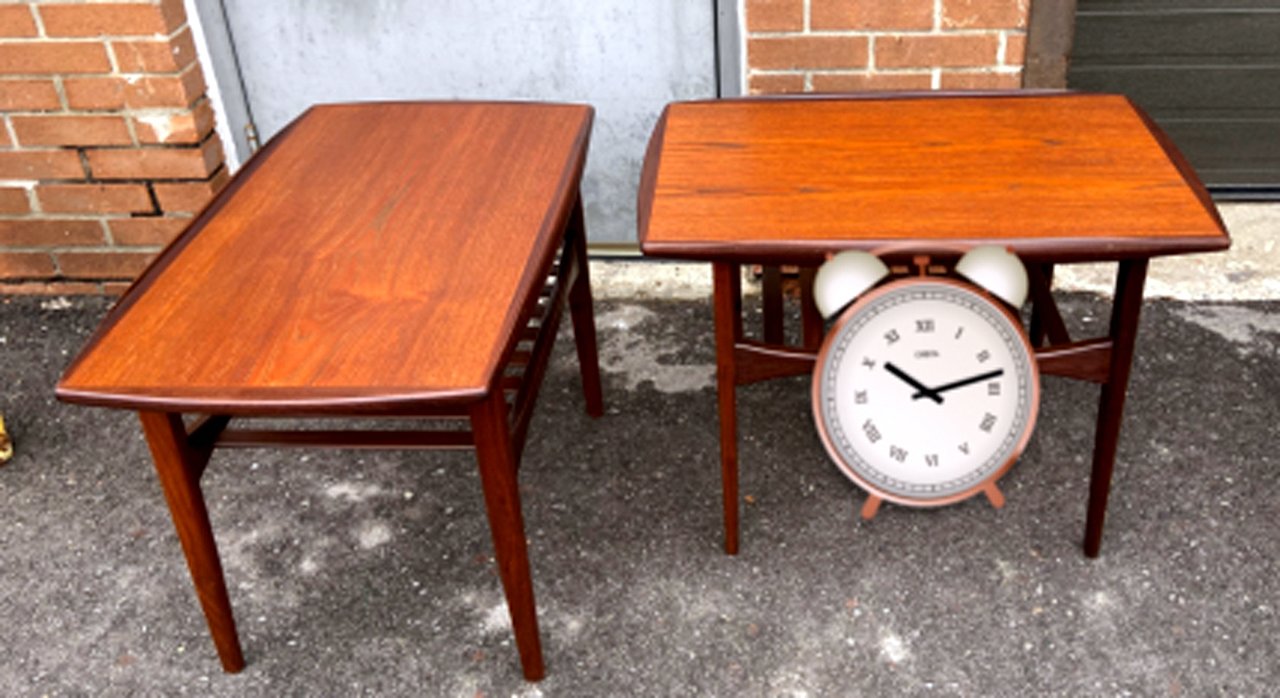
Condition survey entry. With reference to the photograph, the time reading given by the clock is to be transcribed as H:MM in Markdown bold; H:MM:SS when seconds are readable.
**10:13**
